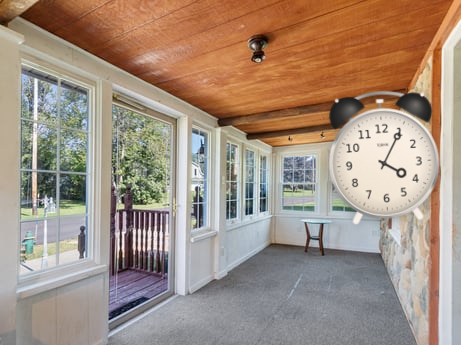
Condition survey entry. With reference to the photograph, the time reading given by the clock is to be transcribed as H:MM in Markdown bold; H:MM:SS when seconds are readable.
**4:05**
